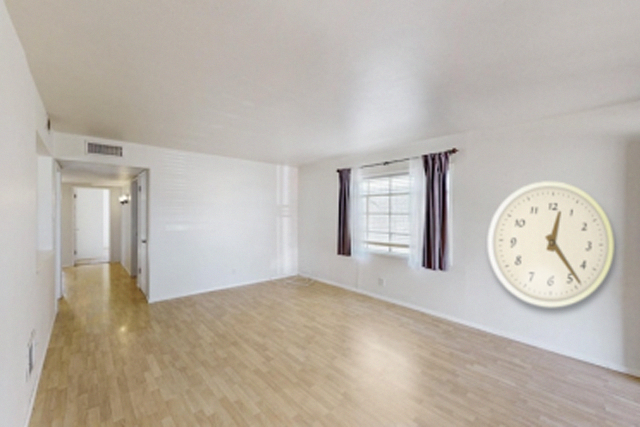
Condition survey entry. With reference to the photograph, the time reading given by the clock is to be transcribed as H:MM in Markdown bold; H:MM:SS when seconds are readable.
**12:24**
